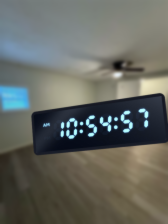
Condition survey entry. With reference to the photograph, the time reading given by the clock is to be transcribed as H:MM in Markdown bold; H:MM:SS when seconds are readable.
**10:54:57**
